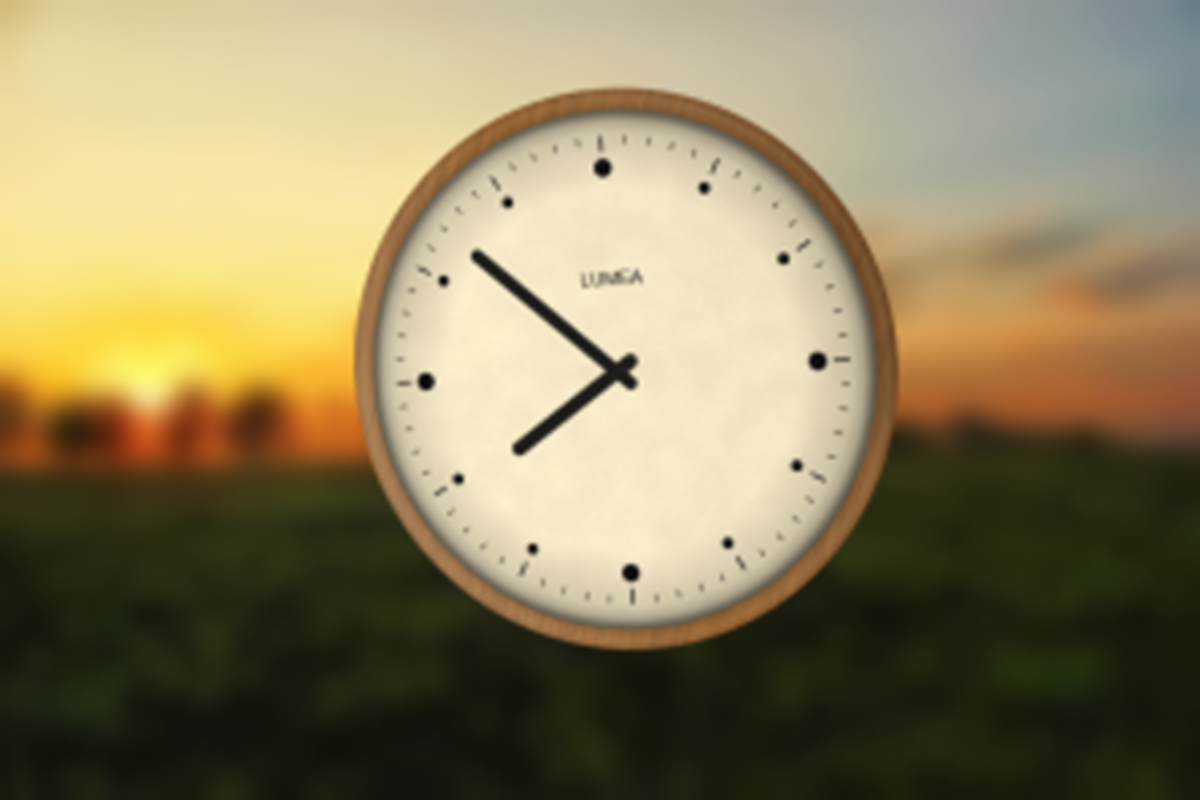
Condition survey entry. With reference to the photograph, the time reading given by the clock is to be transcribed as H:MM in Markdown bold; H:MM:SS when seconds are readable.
**7:52**
